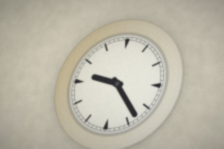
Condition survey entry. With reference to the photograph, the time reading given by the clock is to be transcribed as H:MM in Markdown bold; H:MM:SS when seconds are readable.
**9:23**
